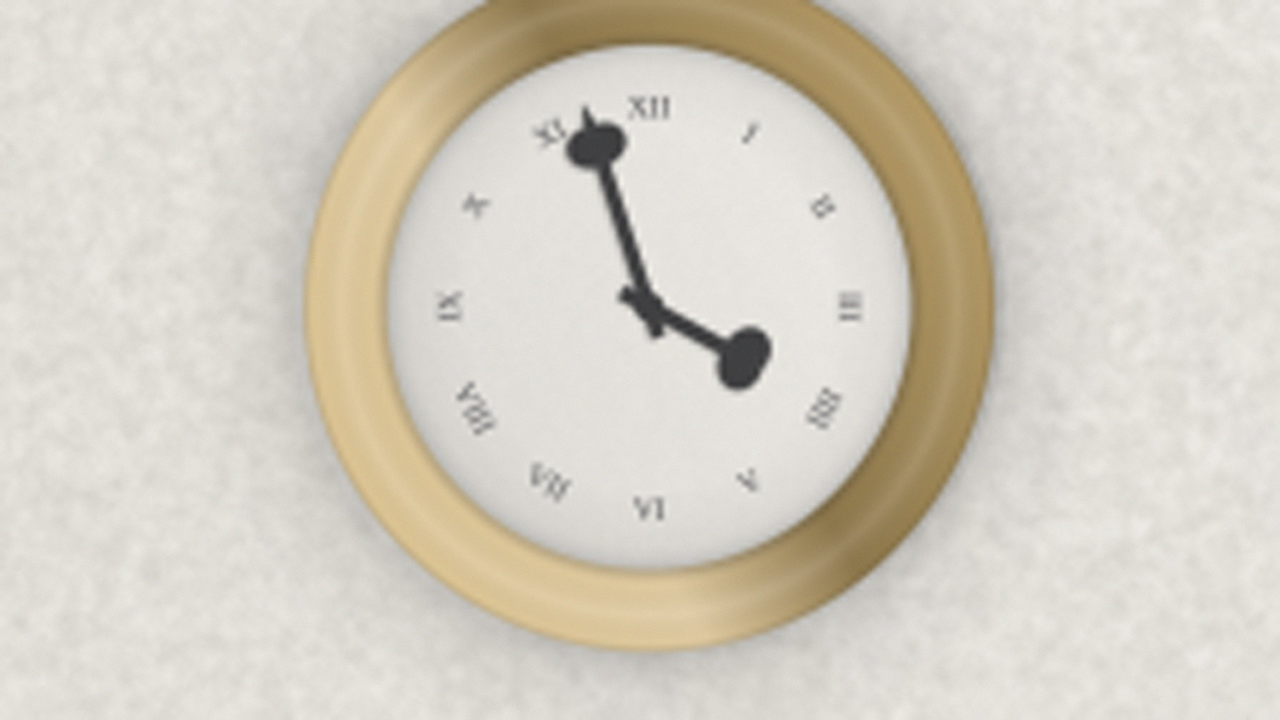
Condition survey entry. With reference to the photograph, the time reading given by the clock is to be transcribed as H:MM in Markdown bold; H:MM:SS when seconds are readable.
**3:57**
